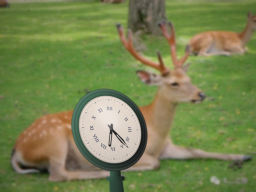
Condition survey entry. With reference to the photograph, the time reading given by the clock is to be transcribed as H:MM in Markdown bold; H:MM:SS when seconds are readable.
**6:23**
